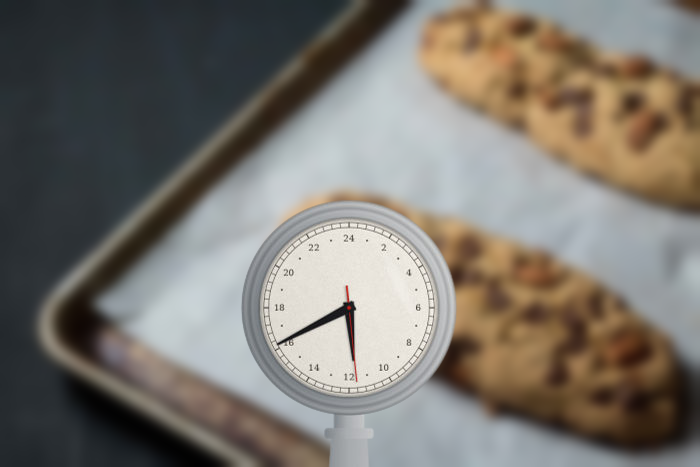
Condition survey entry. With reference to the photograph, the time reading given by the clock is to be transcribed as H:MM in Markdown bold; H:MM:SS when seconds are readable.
**11:40:29**
